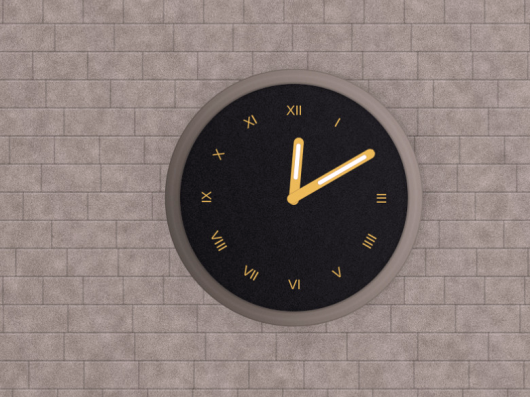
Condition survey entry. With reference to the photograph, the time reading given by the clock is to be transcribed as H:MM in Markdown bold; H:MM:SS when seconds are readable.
**12:10**
